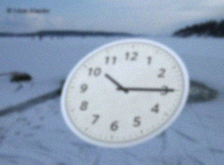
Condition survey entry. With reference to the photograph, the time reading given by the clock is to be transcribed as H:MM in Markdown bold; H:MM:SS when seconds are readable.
**10:15**
